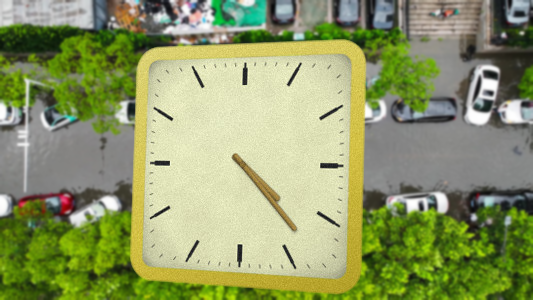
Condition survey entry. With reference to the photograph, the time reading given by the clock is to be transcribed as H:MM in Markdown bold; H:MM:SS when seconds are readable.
**4:23**
